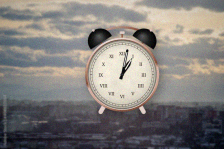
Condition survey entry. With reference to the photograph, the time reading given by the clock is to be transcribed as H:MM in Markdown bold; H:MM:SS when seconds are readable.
**1:02**
